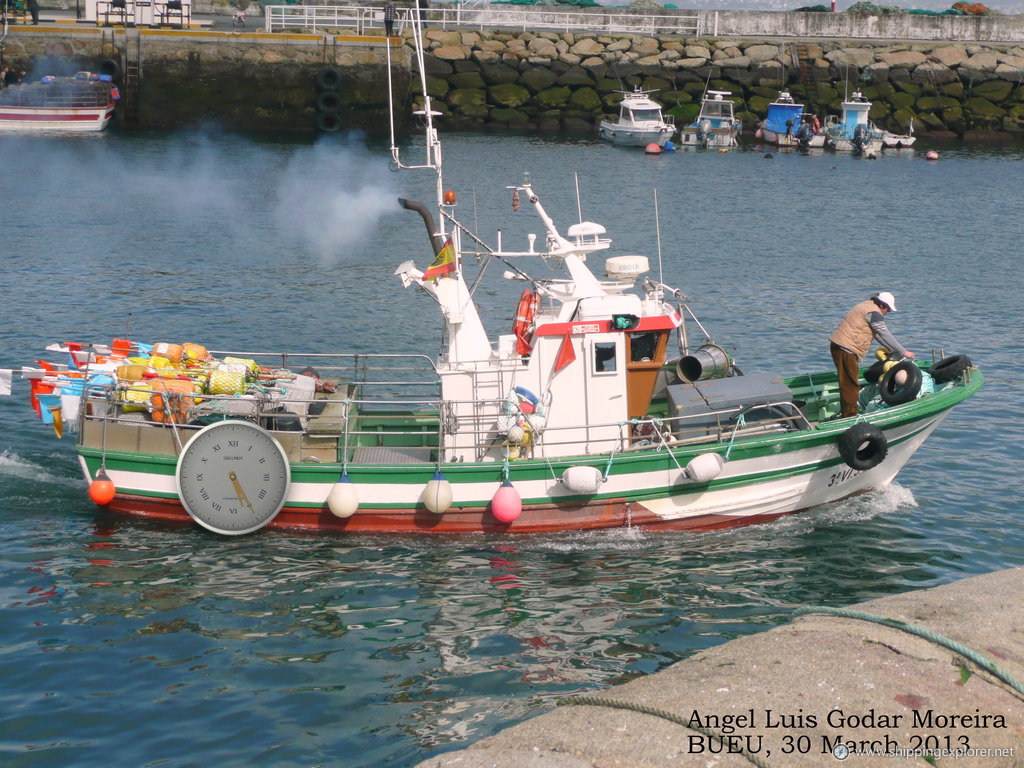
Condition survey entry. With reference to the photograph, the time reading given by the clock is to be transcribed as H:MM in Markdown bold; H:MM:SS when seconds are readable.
**5:25**
